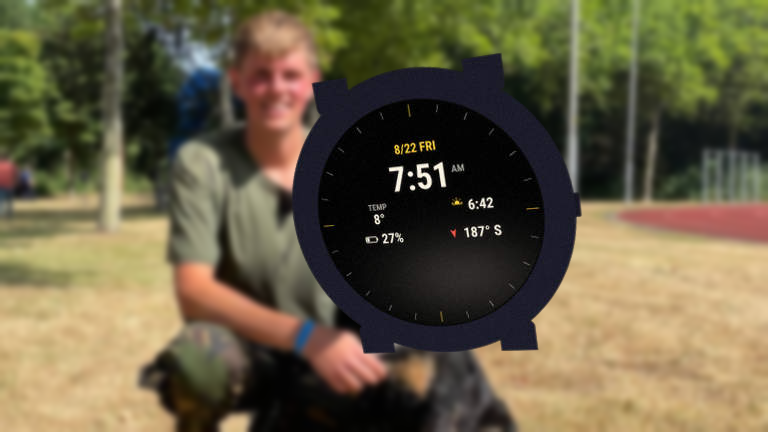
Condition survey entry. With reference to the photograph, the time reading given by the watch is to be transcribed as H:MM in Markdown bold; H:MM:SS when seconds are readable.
**7:51**
